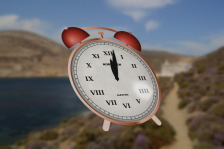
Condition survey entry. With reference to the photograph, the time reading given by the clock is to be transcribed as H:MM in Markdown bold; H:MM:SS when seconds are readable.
**12:02**
